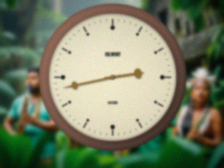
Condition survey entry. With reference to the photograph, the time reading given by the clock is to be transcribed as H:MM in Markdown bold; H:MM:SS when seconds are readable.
**2:43**
